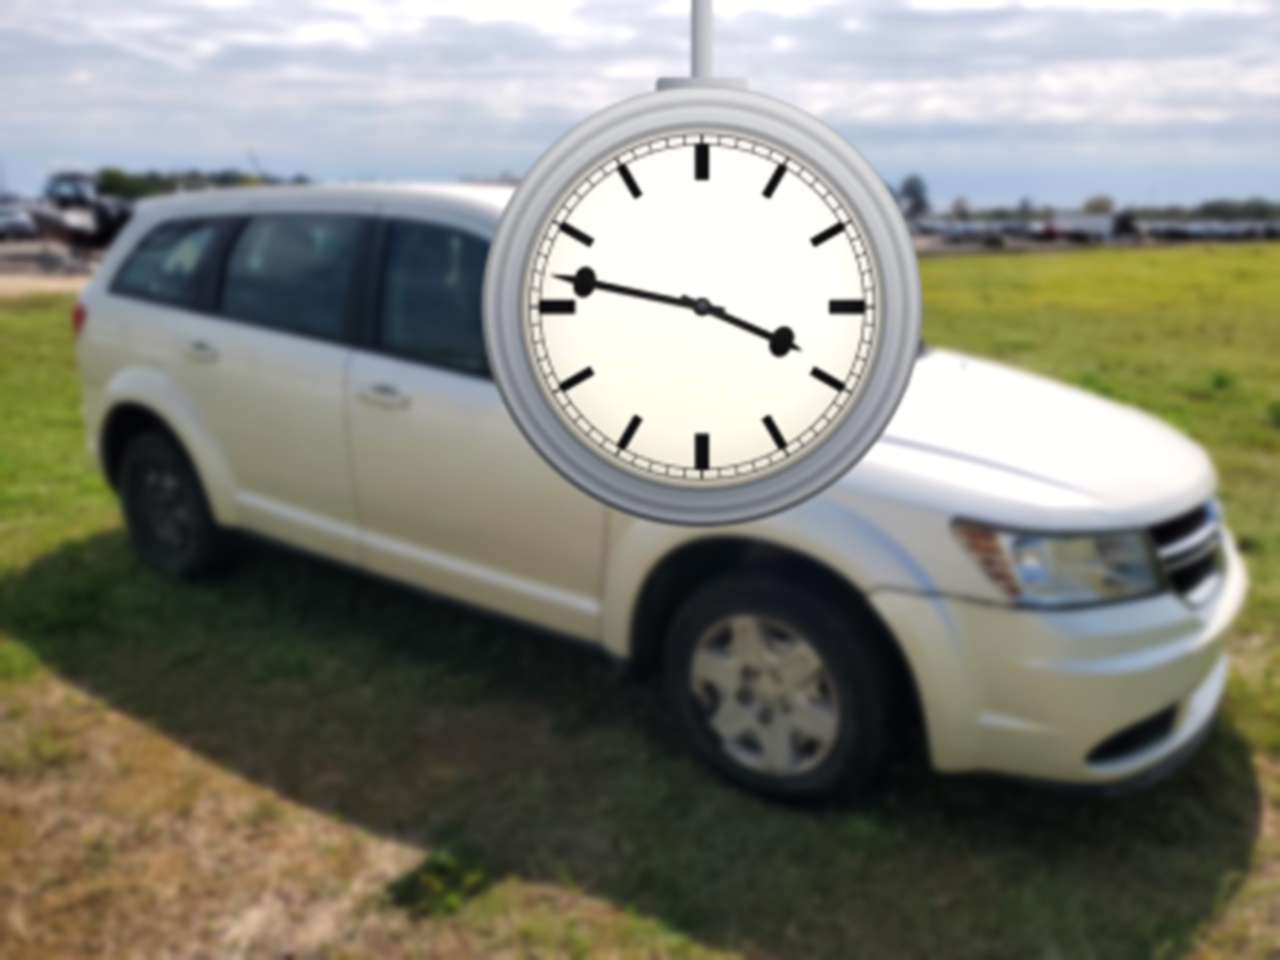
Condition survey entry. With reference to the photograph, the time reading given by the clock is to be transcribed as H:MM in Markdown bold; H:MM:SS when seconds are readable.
**3:47**
